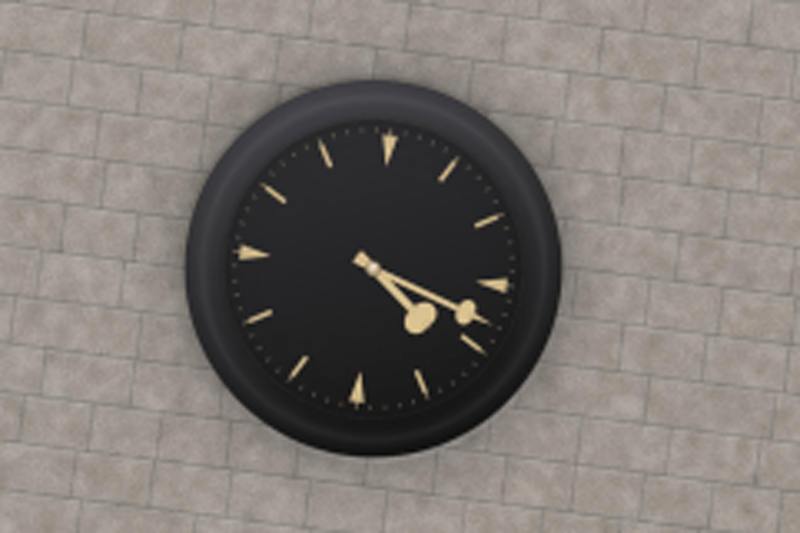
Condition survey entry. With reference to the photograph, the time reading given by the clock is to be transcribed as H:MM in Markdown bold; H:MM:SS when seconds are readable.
**4:18**
